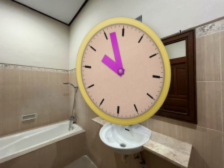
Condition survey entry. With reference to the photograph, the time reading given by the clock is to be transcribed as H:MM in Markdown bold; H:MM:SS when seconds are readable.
**9:57**
